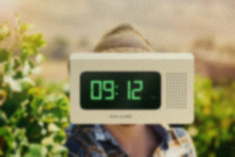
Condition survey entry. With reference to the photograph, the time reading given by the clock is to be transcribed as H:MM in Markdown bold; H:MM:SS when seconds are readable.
**9:12**
